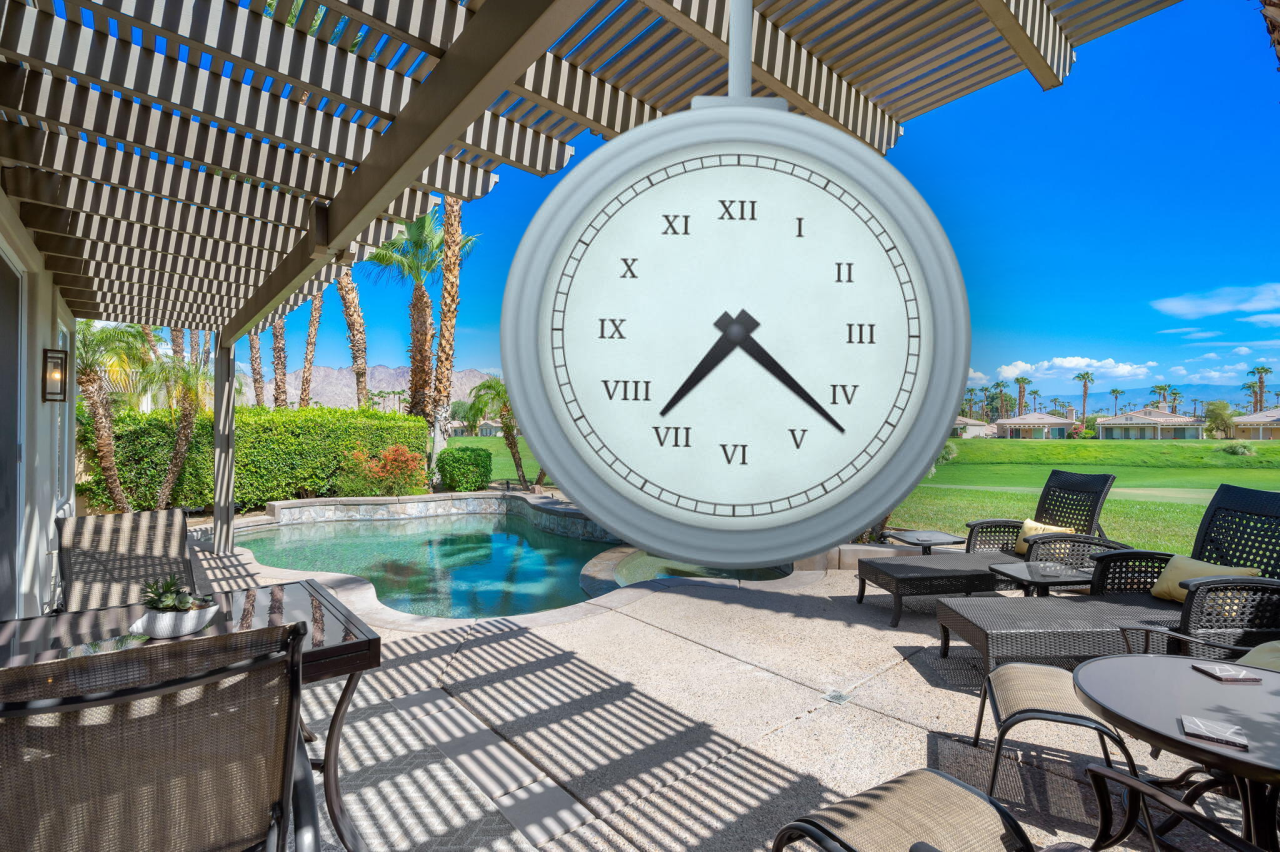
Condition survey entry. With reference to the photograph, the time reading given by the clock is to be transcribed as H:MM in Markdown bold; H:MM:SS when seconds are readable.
**7:22**
